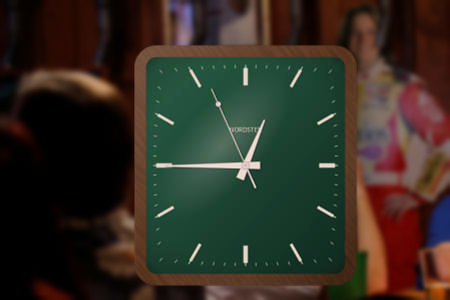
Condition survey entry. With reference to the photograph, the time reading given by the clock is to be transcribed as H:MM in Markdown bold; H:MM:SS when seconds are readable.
**12:44:56**
